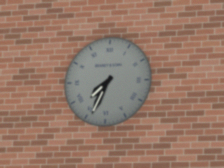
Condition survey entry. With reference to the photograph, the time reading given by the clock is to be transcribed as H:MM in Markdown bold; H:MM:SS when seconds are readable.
**7:34**
